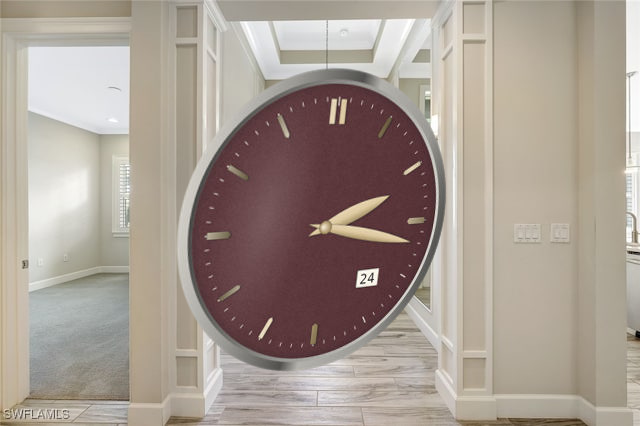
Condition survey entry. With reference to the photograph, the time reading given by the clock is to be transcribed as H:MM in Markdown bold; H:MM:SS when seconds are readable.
**2:17**
